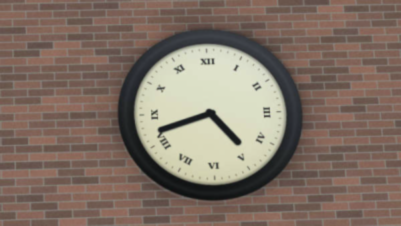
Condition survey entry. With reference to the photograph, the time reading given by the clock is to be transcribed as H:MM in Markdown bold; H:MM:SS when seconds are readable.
**4:42**
